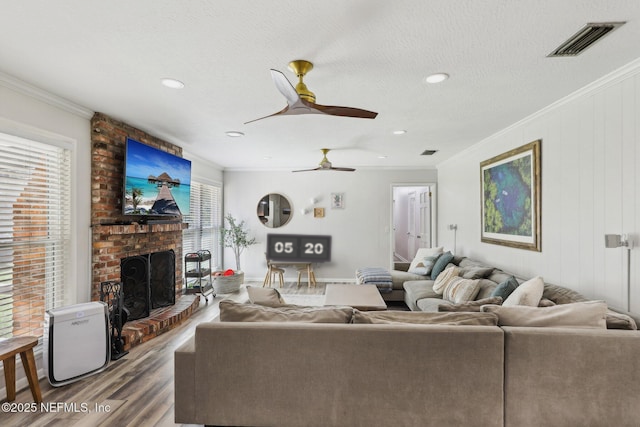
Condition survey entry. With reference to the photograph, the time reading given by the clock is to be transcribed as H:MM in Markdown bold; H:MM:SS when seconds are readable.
**5:20**
